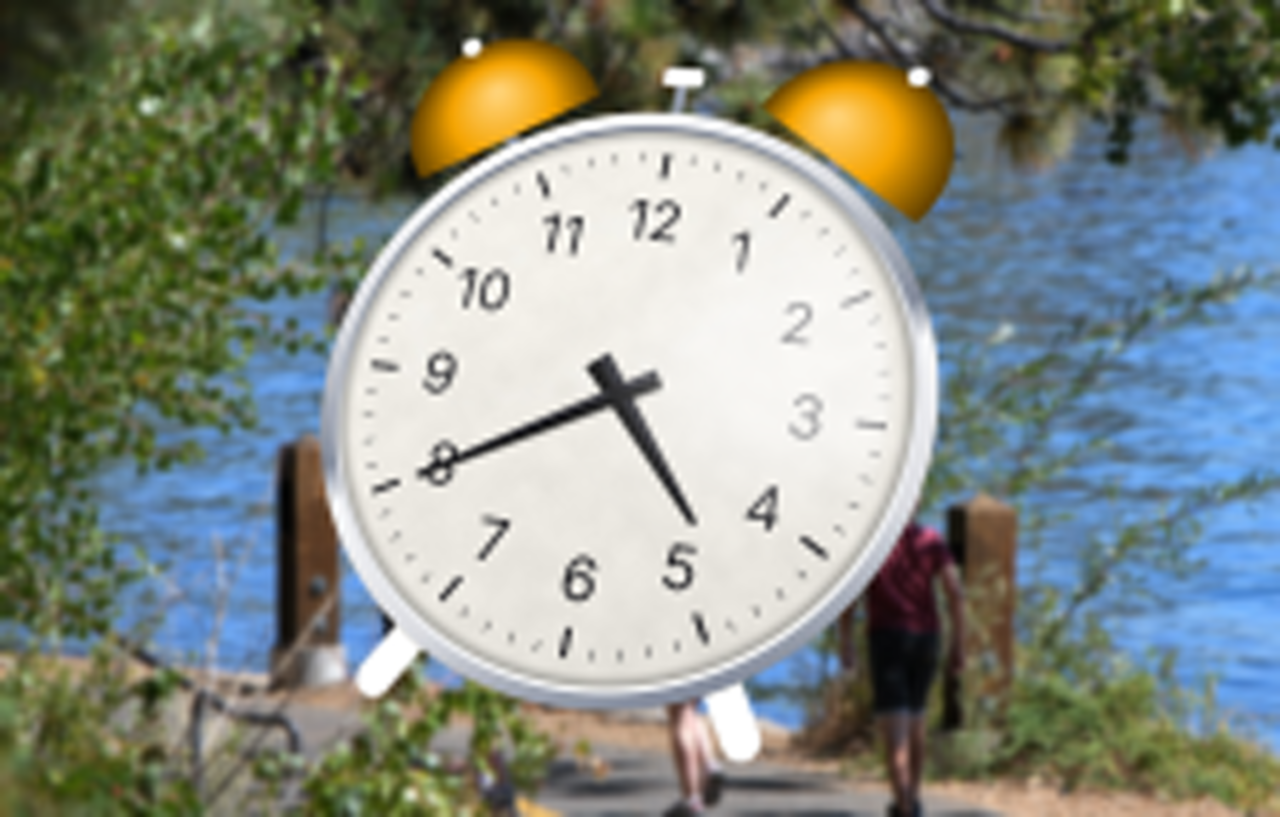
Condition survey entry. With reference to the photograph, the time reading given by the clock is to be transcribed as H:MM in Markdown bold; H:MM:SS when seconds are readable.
**4:40**
